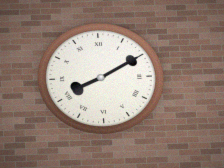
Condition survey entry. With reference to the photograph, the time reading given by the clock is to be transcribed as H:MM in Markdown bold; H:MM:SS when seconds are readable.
**8:10**
